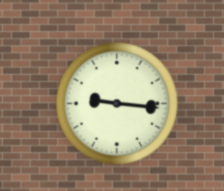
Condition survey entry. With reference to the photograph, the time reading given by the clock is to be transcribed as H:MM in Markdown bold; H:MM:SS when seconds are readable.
**9:16**
